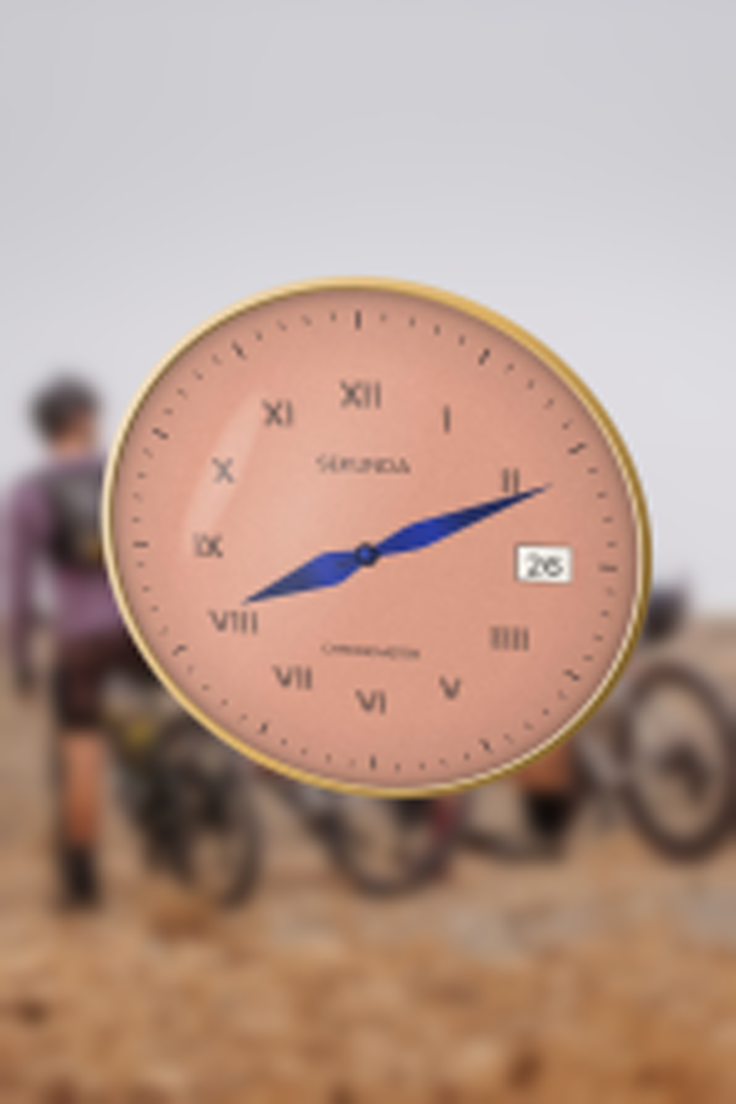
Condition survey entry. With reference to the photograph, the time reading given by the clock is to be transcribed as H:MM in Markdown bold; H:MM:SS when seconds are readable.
**8:11**
